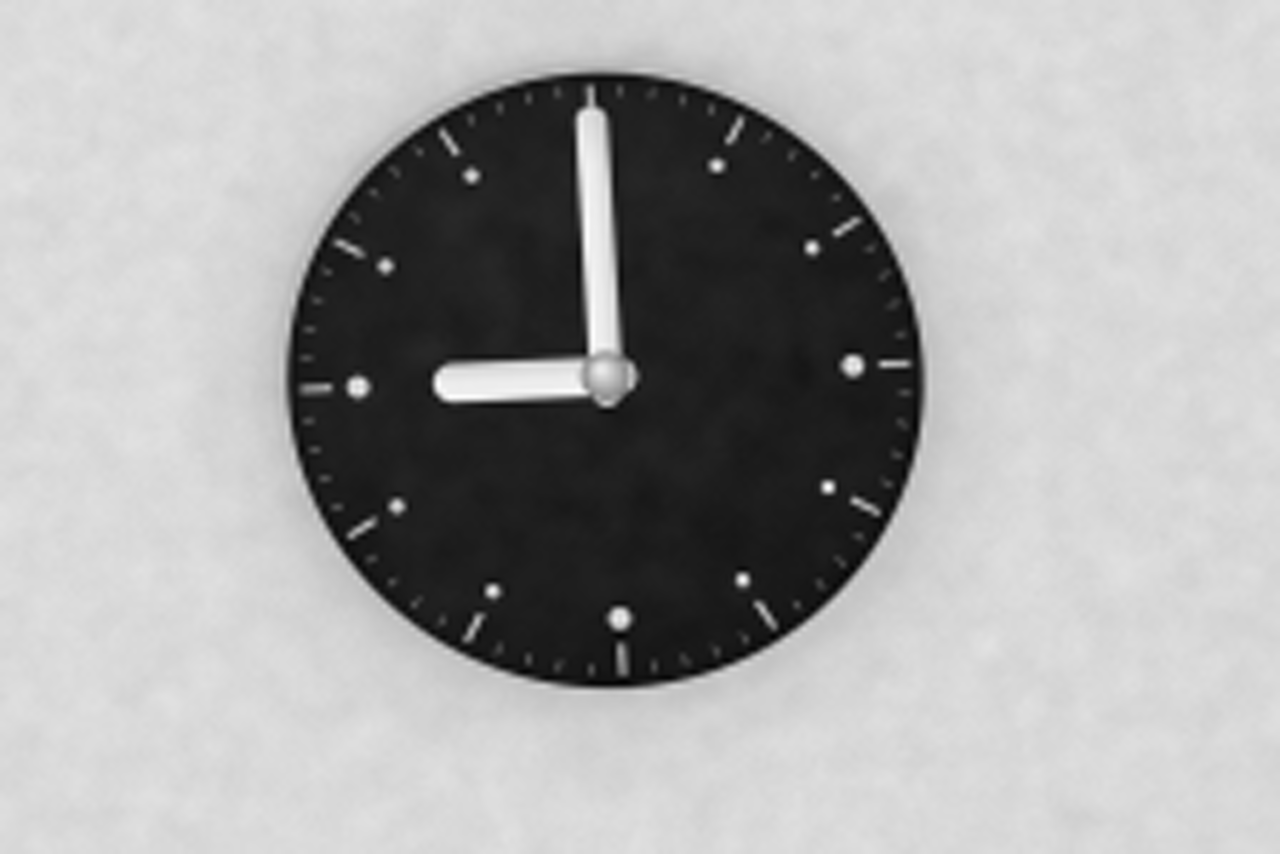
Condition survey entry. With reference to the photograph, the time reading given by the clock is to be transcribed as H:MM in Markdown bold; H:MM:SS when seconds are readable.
**9:00**
